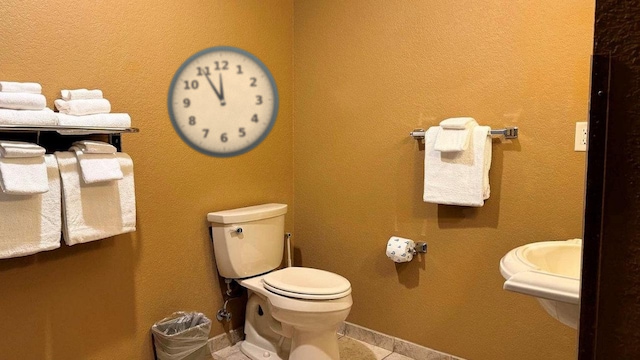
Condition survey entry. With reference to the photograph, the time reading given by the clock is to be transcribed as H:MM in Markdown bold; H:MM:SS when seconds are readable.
**11:55**
